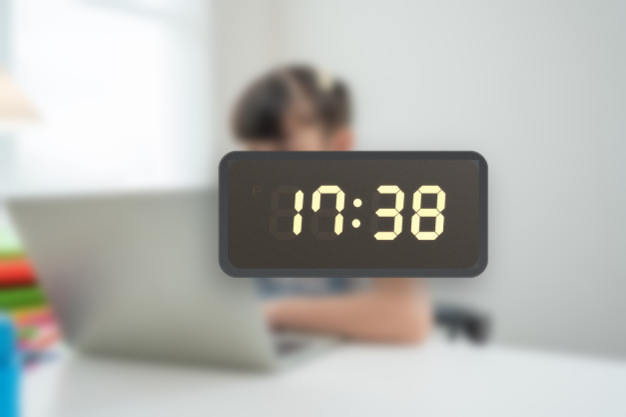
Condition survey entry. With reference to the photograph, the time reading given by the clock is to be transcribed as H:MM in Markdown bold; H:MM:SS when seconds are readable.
**17:38**
